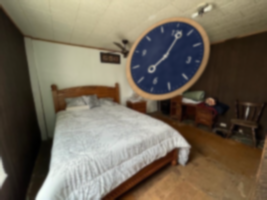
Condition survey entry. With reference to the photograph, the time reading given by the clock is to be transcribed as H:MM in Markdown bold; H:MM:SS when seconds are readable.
**7:02**
